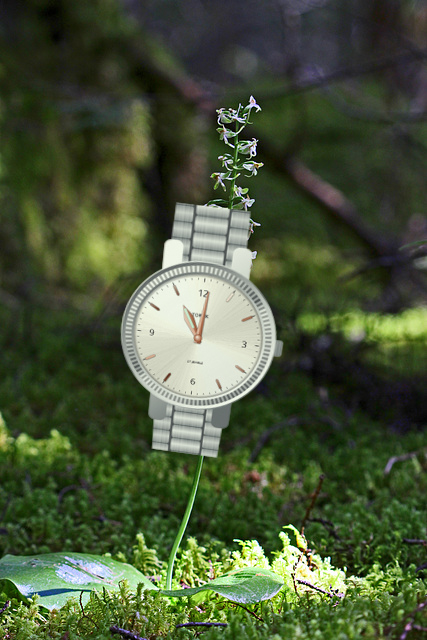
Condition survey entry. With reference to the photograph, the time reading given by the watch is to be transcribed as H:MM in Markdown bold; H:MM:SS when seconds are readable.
**11:01**
